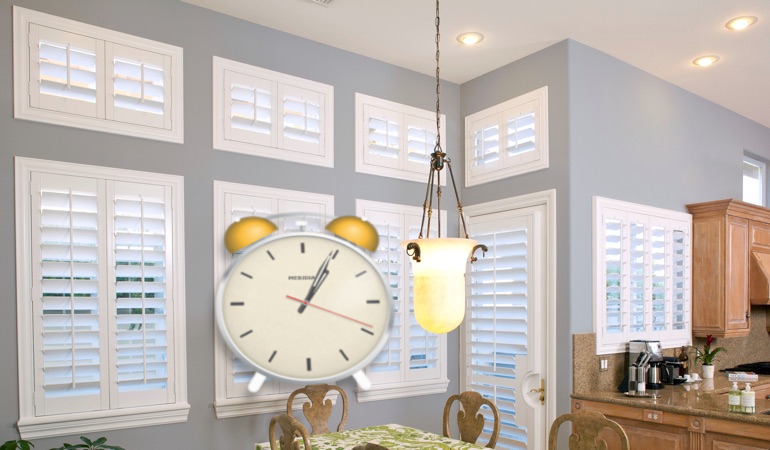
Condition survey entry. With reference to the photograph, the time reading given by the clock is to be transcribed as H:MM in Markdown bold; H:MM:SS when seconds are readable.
**1:04:19**
